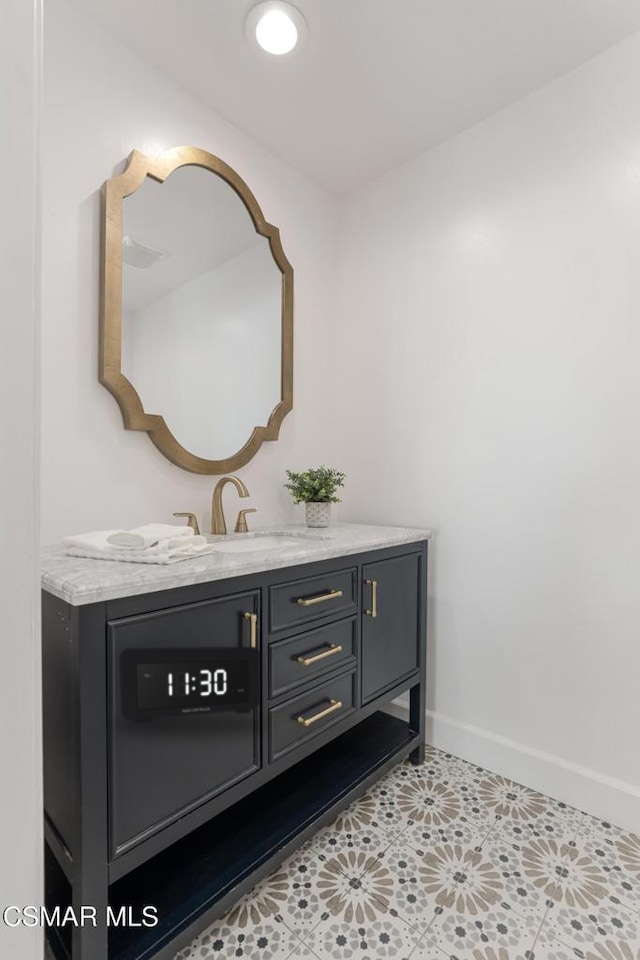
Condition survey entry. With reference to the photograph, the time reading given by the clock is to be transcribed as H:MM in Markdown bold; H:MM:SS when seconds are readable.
**11:30**
